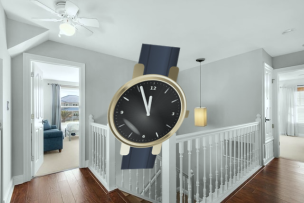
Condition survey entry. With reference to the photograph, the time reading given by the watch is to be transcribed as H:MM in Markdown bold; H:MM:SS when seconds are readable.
**11:56**
